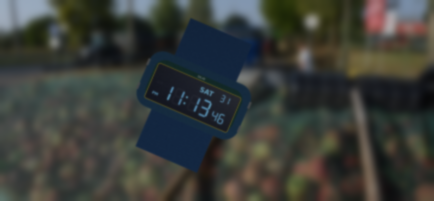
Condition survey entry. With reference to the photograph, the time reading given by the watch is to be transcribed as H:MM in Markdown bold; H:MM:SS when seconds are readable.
**11:13:46**
